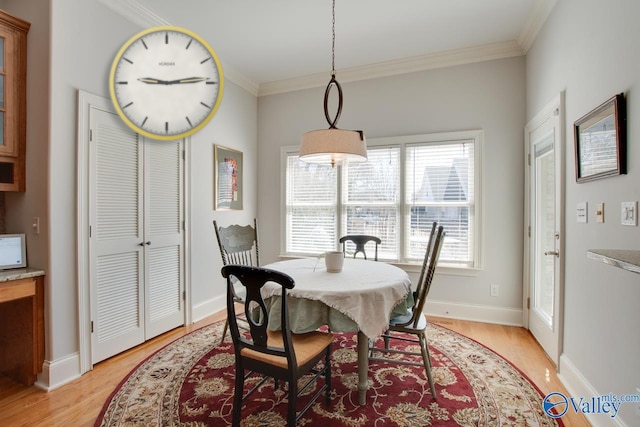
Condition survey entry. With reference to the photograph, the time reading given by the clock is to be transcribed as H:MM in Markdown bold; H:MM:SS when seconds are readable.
**9:14**
